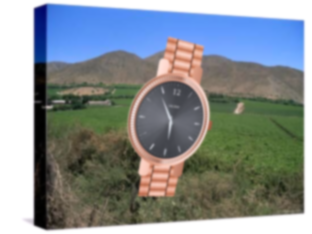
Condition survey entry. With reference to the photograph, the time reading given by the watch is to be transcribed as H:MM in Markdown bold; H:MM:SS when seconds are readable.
**5:54**
